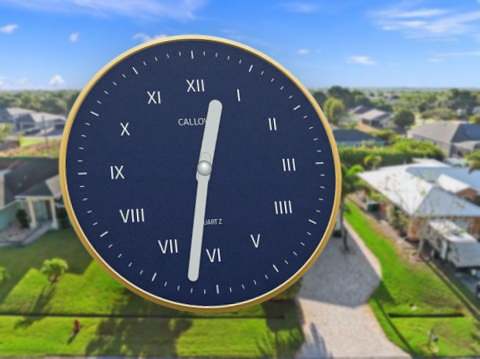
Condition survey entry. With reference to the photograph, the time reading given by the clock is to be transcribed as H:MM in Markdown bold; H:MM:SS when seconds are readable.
**12:32**
